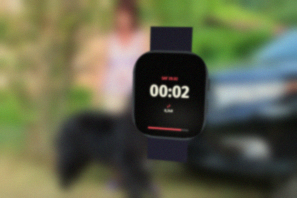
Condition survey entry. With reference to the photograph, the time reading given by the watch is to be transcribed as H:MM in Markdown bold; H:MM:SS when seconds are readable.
**0:02**
